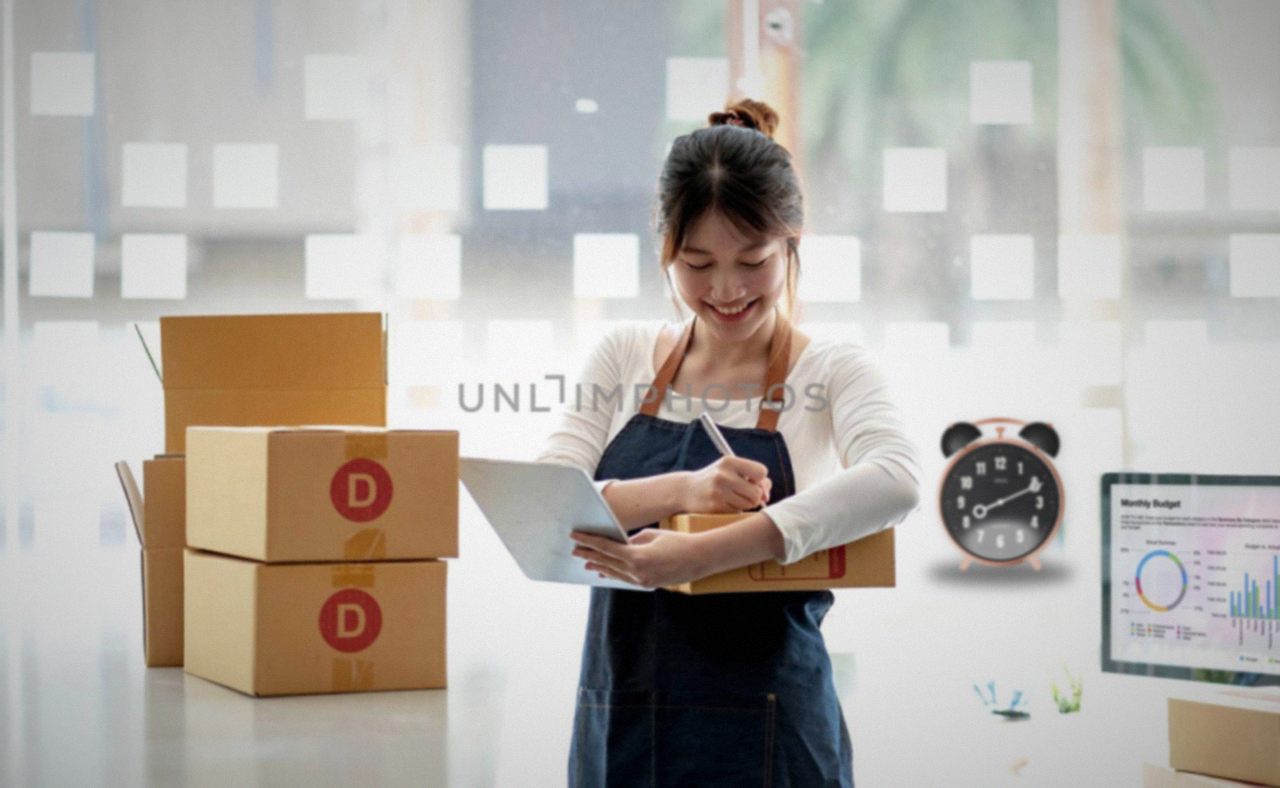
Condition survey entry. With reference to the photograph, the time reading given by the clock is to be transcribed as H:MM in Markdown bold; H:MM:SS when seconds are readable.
**8:11**
